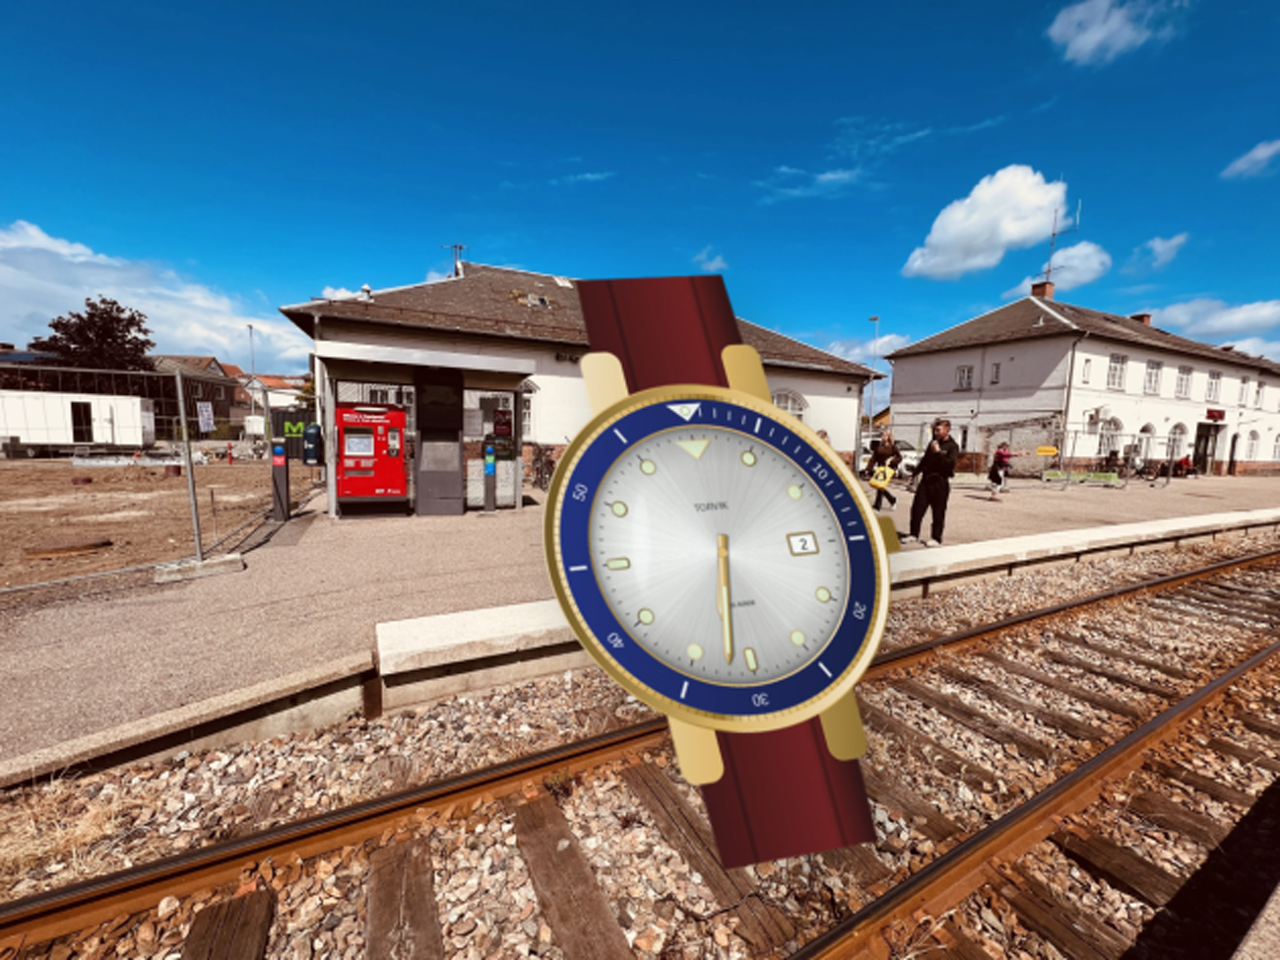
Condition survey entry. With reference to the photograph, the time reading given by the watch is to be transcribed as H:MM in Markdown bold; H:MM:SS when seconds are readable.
**6:32**
